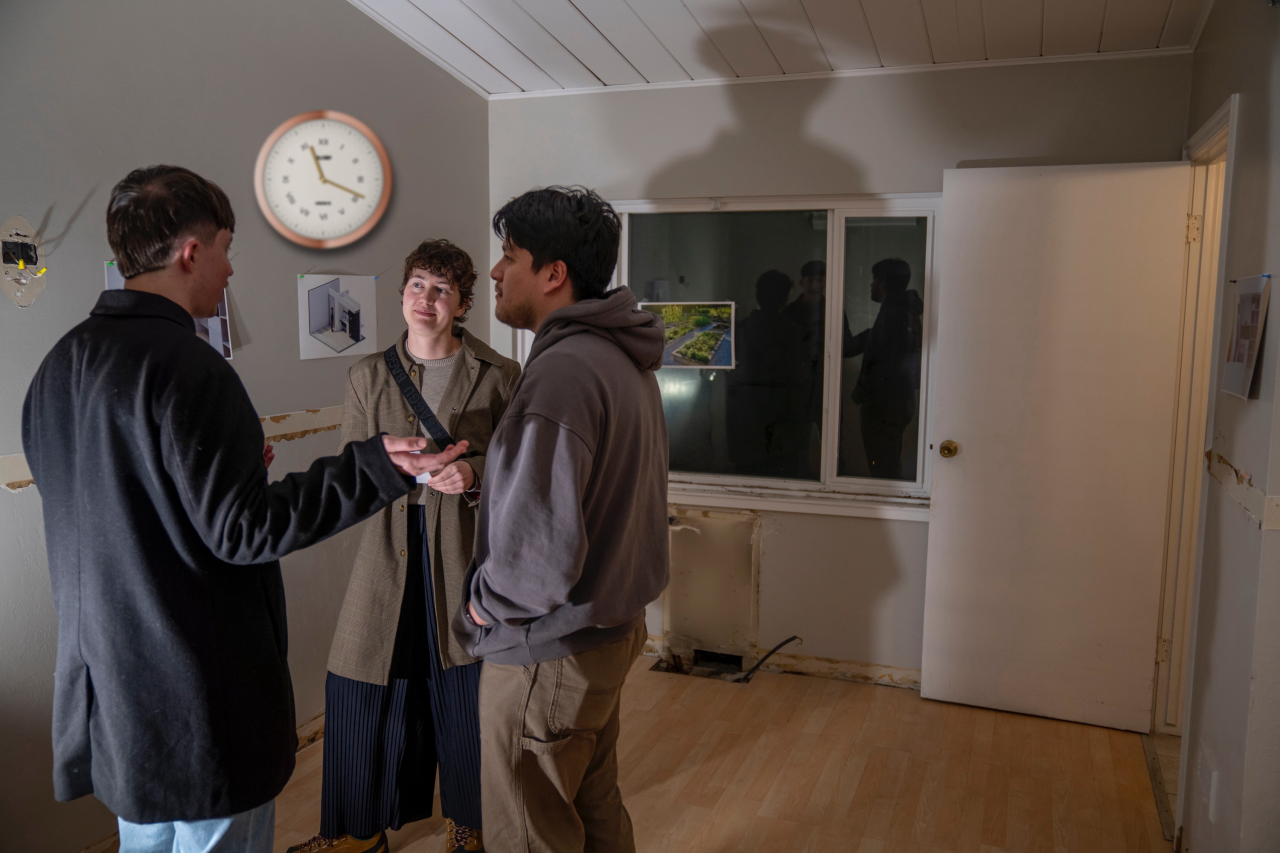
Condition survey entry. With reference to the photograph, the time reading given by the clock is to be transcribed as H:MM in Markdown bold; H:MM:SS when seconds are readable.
**11:19**
